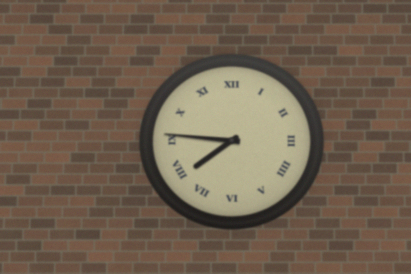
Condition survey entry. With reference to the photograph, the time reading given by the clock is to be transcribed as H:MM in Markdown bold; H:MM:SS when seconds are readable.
**7:46**
